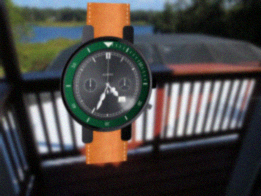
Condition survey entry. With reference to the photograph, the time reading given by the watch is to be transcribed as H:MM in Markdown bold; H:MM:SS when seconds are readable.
**4:34**
